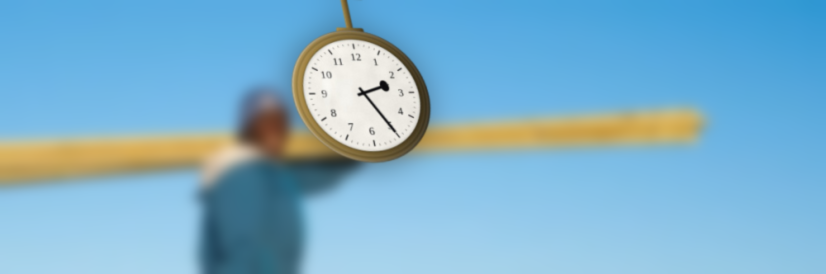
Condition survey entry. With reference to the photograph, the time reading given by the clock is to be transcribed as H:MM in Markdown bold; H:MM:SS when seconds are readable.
**2:25**
